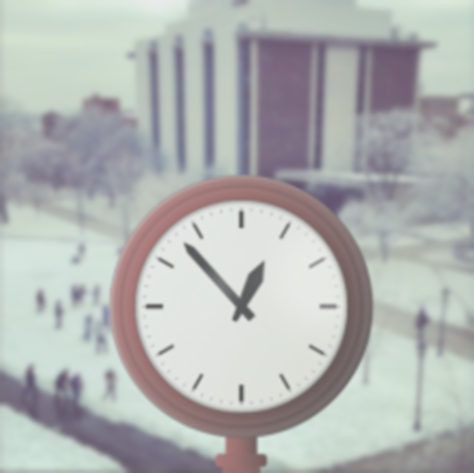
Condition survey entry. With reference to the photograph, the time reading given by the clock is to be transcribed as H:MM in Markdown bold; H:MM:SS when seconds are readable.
**12:53**
